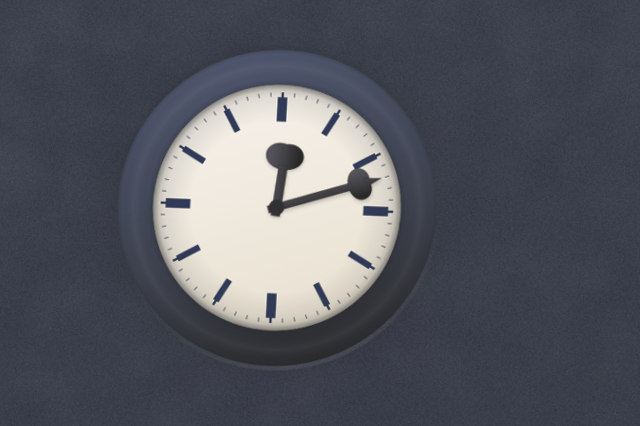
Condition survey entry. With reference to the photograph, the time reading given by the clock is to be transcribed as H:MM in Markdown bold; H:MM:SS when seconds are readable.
**12:12**
